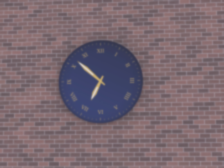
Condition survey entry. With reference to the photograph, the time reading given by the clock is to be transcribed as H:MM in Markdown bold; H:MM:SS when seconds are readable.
**6:52**
